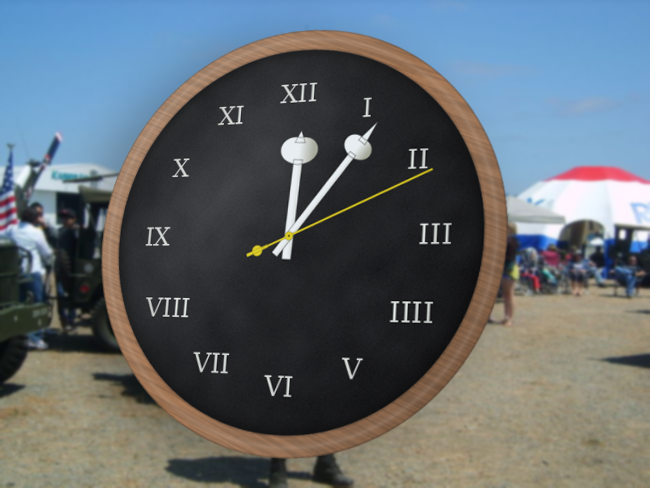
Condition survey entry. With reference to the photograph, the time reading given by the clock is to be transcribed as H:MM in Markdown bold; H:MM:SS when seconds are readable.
**12:06:11**
